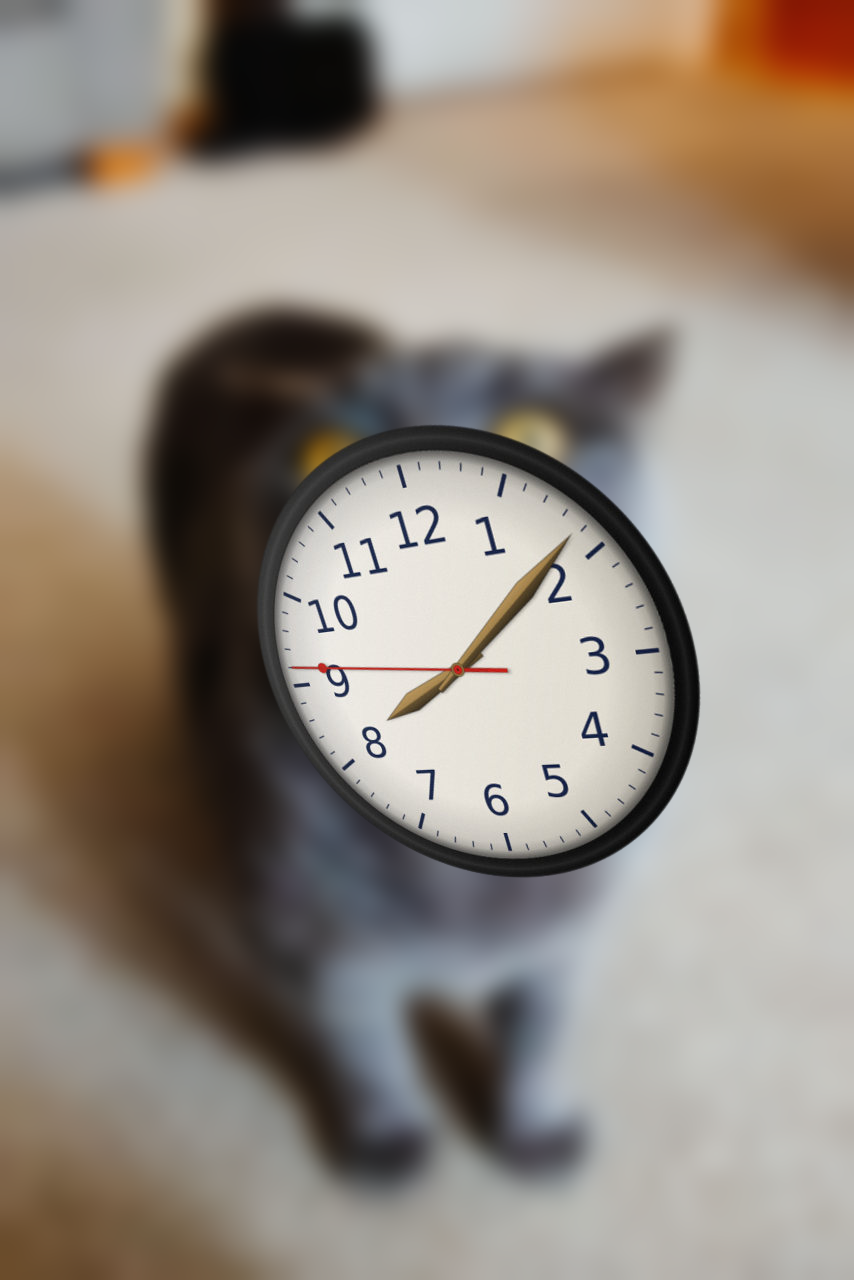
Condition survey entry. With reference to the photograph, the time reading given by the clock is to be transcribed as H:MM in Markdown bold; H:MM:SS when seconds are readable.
**8:08:46**
